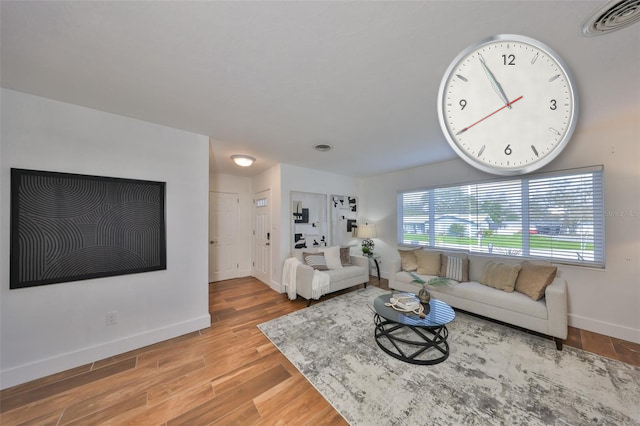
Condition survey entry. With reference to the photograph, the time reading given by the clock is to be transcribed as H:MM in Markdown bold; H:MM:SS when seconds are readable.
**10:54:40**
